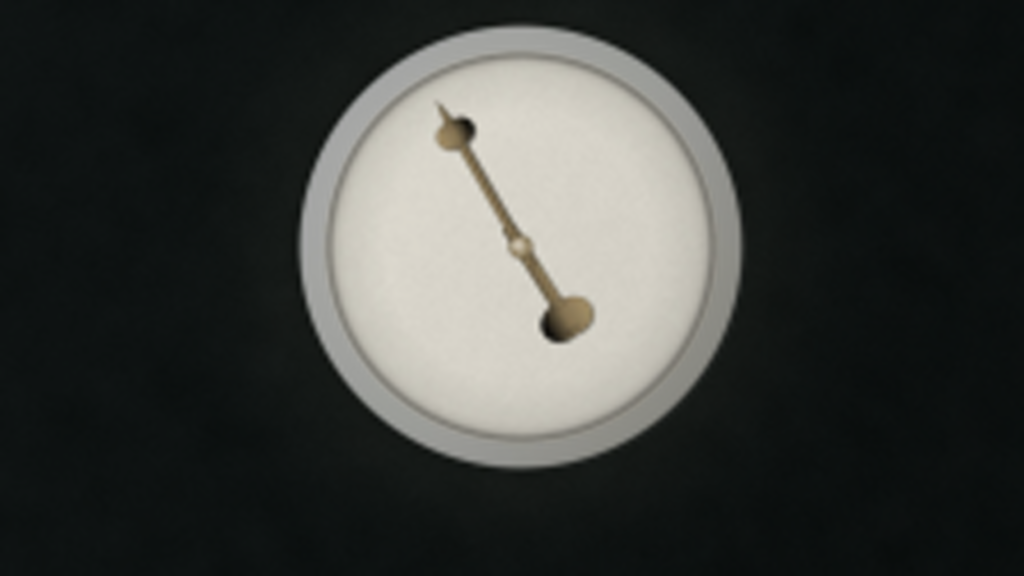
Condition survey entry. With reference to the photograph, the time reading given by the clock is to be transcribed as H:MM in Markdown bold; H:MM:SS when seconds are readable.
**4:55**
